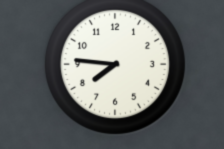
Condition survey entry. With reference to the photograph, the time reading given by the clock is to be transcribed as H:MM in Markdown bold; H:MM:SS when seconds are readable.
**7:46**
